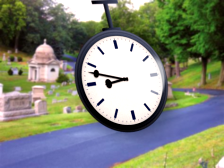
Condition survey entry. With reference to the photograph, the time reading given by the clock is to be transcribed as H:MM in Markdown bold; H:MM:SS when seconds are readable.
**8:48**
